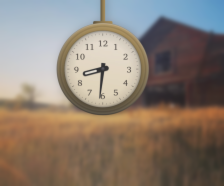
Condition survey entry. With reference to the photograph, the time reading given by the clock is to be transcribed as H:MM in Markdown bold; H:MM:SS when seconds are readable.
**8:31**
